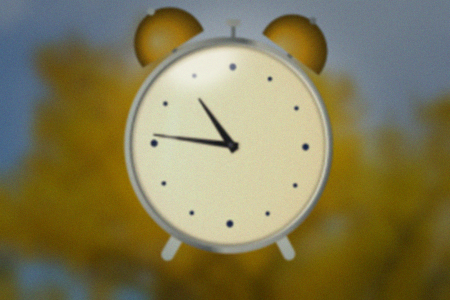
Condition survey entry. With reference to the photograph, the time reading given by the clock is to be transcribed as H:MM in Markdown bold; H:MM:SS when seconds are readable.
**10:46**
